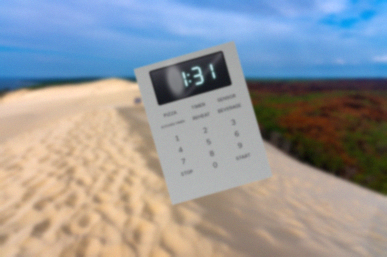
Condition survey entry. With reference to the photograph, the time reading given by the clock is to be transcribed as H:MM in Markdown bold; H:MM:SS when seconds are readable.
**1:31**
